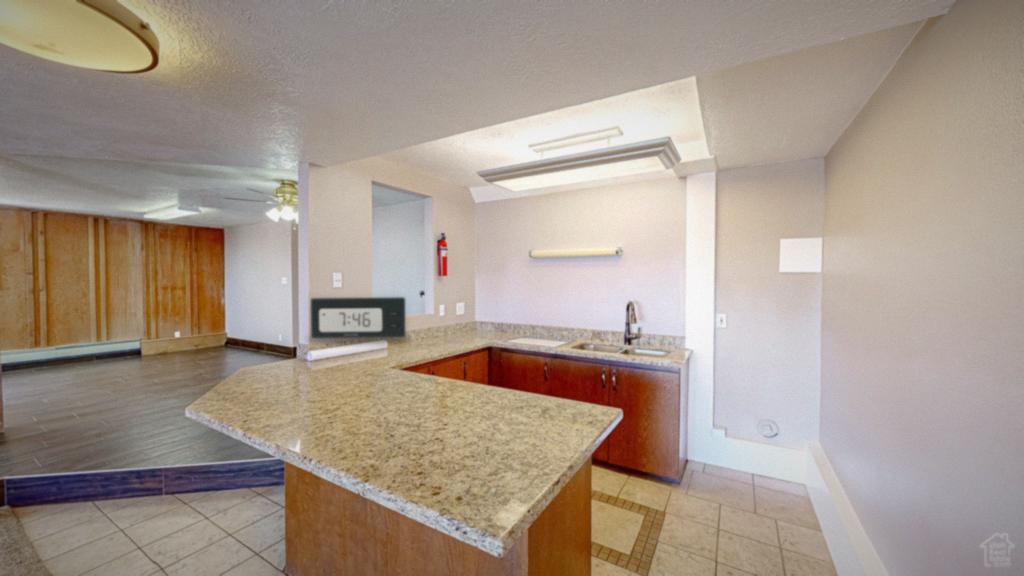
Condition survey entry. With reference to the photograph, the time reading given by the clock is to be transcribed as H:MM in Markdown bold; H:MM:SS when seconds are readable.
**7:46**
